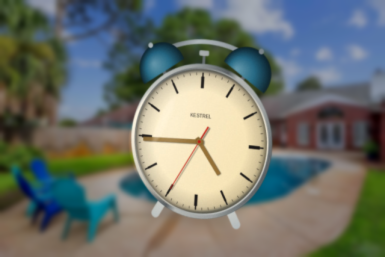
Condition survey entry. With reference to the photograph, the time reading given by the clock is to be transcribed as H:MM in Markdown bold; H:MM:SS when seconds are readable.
**4:44:35**
